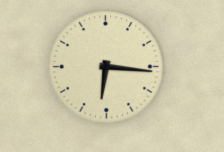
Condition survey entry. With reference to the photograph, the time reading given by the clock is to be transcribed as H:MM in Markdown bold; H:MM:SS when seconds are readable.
**6:16**
